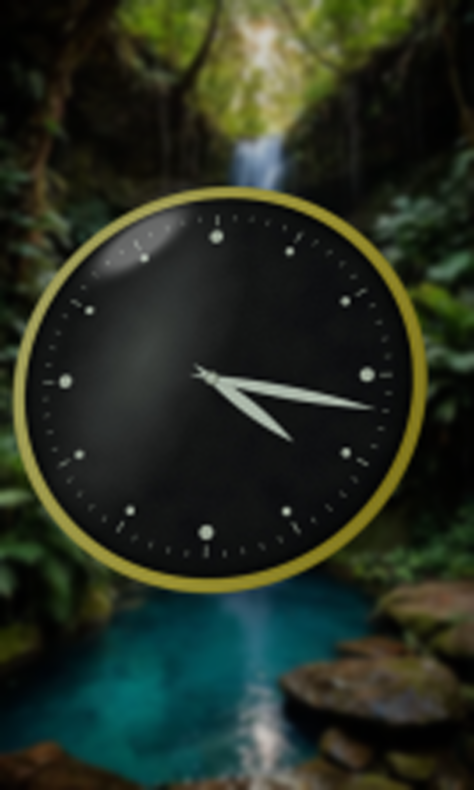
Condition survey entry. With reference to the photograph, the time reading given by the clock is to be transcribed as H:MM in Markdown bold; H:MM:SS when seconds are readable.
**4:17**
